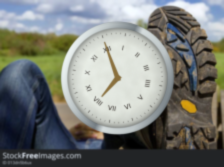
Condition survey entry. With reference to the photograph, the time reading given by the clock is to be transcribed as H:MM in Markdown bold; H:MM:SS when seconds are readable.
**8:00**
